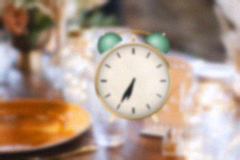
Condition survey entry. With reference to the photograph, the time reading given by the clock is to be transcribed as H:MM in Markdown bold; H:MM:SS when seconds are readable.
**6:35**
